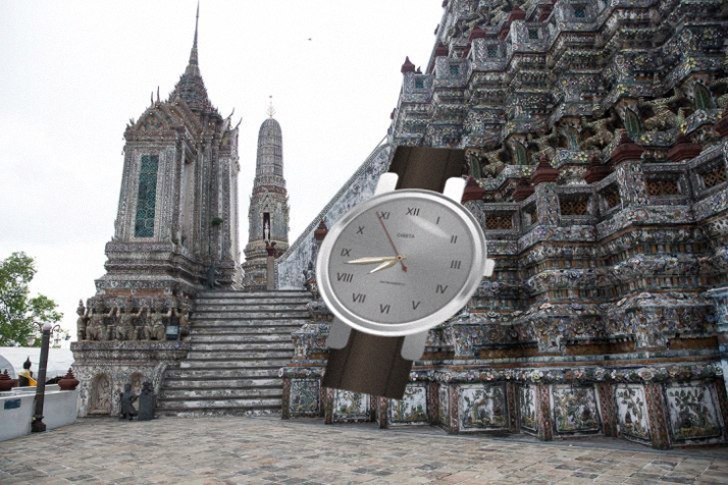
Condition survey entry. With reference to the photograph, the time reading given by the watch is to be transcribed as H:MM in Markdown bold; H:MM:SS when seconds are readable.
**7:42:54**
